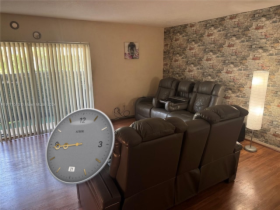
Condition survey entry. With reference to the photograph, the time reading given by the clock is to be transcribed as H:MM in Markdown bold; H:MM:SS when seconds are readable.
**8:44**
